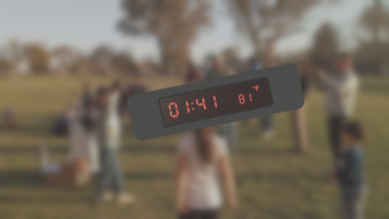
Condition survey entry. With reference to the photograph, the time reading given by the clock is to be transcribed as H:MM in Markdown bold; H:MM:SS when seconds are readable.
**1:41**
